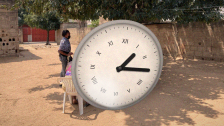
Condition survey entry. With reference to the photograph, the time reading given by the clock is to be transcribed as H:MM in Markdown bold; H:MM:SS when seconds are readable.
**1:15**
